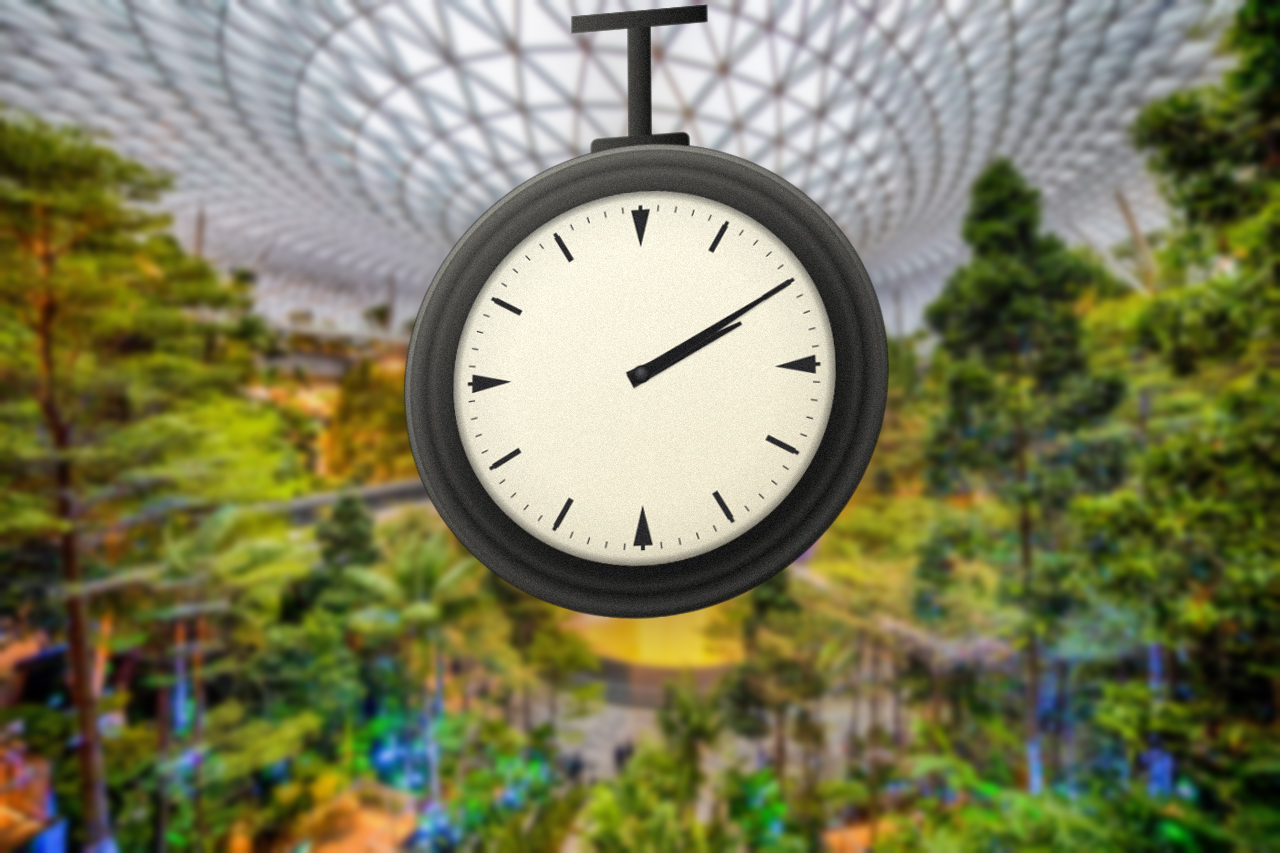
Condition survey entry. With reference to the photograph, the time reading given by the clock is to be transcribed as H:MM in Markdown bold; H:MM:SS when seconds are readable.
**2:10**
